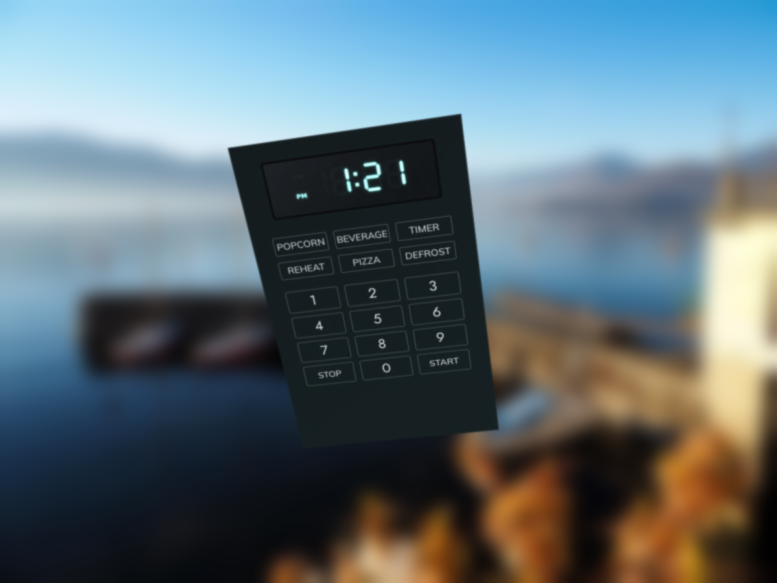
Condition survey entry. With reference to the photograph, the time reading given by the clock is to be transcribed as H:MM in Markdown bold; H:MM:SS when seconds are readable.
**1:21**
